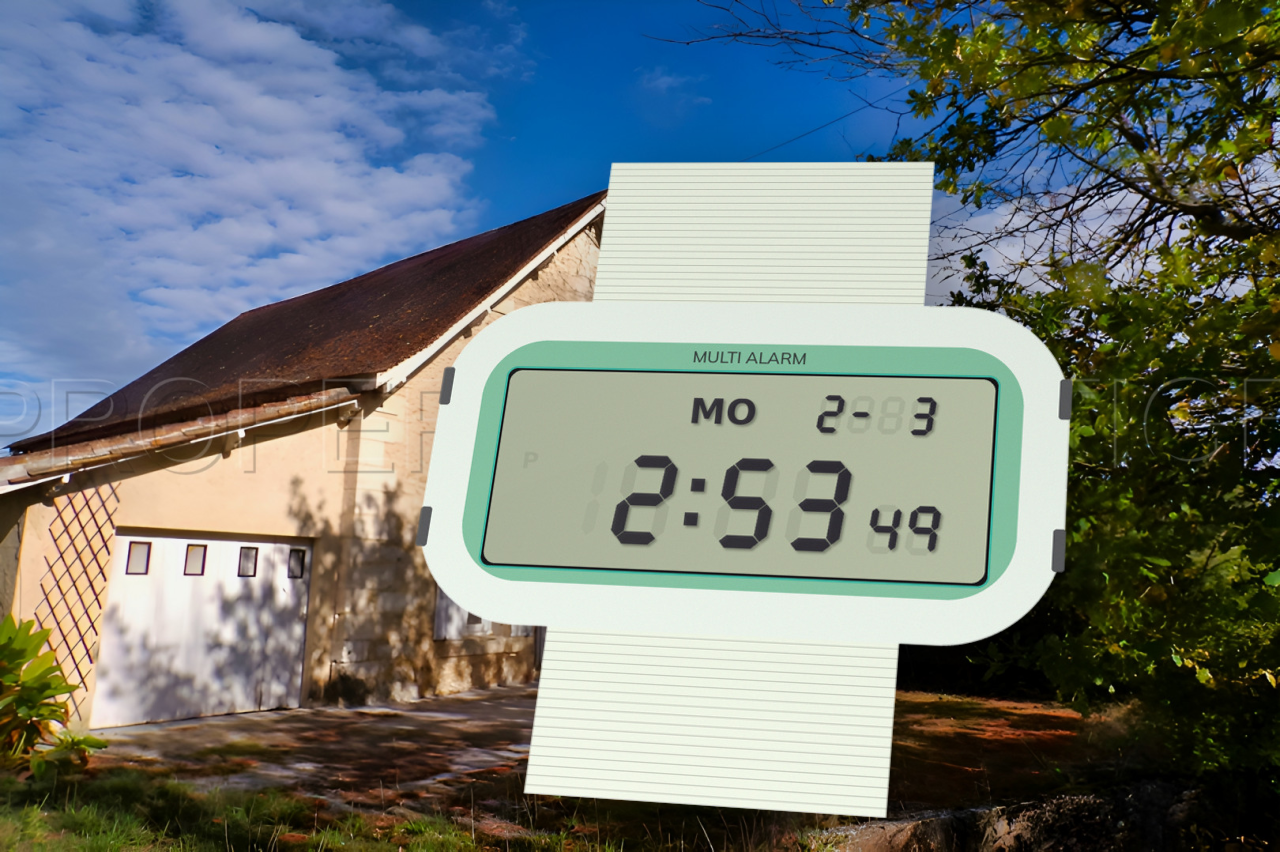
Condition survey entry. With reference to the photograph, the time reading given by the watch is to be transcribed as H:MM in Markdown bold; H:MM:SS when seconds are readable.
**2:53:49**
